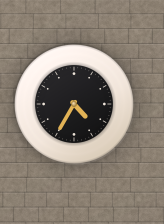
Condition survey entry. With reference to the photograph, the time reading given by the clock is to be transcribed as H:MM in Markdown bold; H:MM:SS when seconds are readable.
**4:35**
